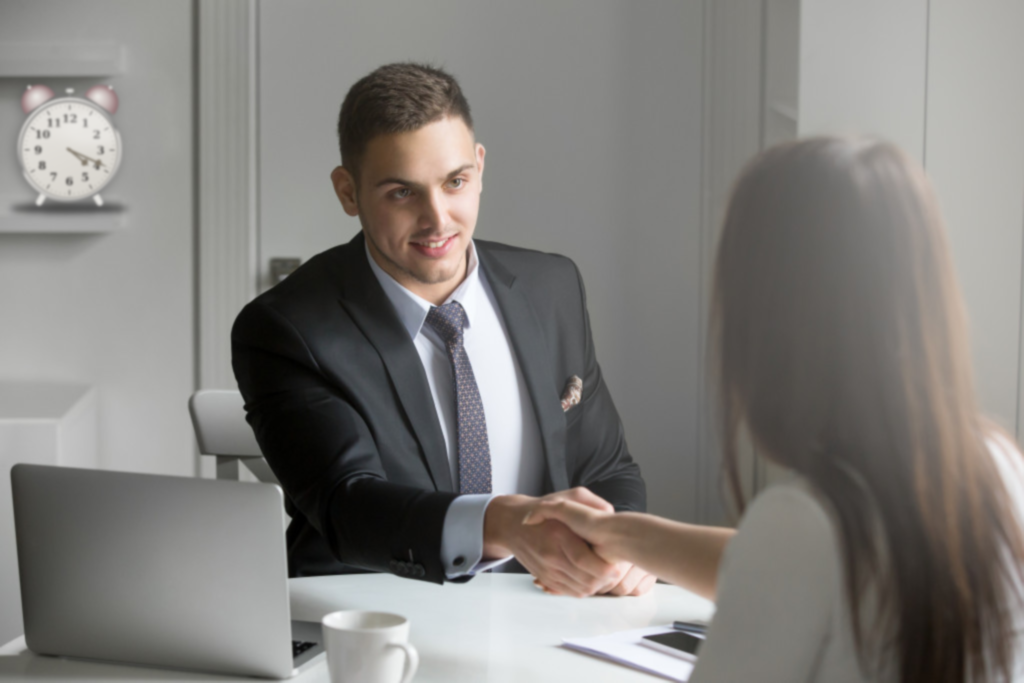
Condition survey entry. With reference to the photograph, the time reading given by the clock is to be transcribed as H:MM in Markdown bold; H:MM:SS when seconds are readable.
**4:19**
